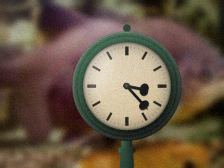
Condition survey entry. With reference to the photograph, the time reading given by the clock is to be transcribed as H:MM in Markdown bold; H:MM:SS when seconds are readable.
**3:23**
